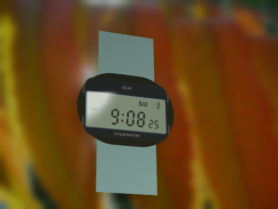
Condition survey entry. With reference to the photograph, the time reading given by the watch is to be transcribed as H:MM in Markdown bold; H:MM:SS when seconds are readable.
**9:08:25**
